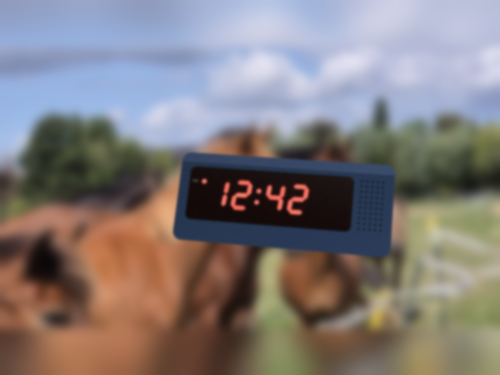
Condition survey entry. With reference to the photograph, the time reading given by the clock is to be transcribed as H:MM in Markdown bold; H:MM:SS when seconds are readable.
**12:42**
